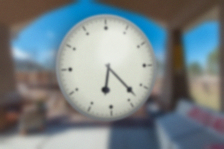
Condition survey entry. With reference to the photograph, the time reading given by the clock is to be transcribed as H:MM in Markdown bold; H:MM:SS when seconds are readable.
**6:23**
